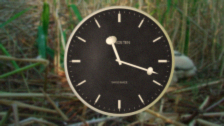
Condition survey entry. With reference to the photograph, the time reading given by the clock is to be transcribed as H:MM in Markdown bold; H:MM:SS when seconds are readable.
**11:18**
